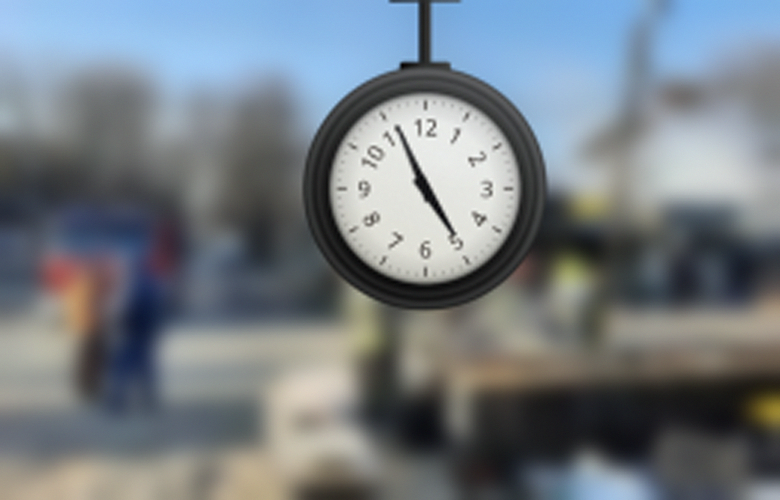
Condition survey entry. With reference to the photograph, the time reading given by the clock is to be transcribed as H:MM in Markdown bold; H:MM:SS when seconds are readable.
**4:56**
